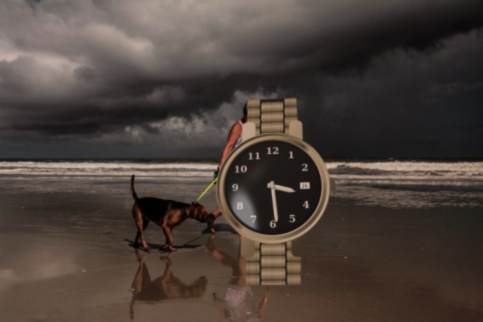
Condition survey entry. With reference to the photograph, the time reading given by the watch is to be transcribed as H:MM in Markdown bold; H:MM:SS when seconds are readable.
**3:29**
